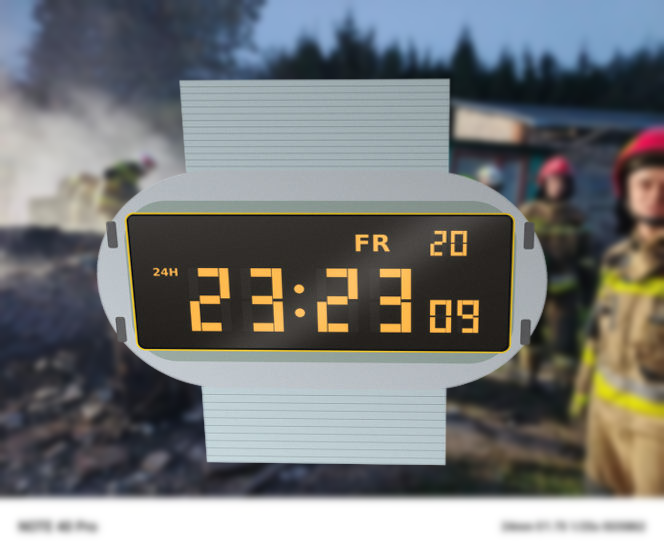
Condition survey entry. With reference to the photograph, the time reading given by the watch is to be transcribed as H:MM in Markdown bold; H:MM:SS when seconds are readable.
**23:23:09**
